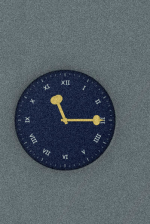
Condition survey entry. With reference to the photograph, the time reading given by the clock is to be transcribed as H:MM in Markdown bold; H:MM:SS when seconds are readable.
**11:15**
